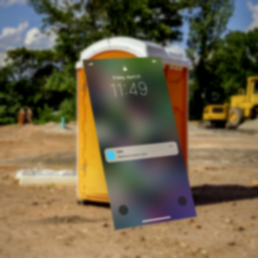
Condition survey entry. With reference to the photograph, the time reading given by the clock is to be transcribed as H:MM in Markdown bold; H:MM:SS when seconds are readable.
**11:49**
